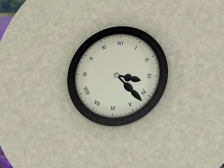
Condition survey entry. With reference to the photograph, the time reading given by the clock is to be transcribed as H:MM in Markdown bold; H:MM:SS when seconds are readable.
**3:22**
